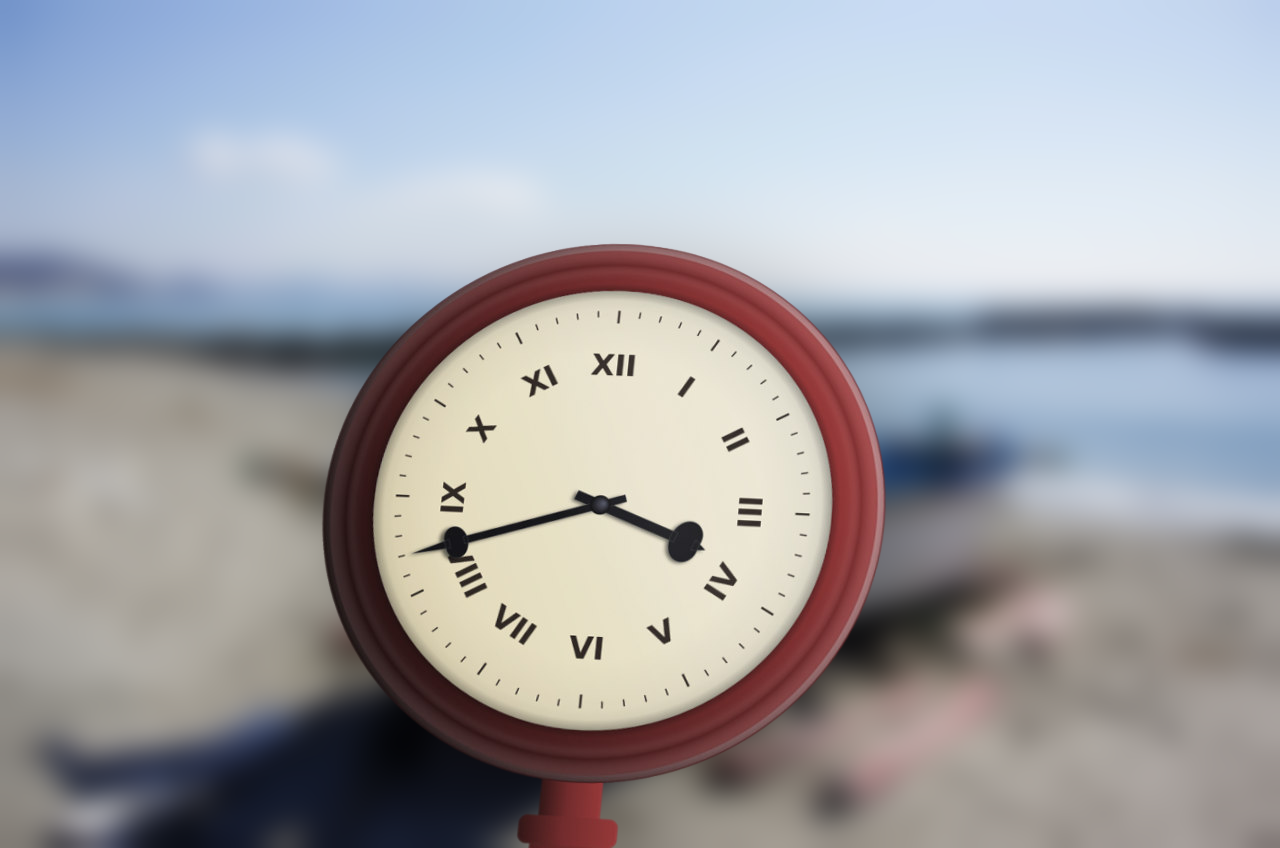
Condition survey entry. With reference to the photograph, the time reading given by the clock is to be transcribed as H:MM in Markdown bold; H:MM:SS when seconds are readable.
**3:42**
